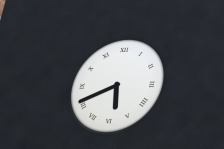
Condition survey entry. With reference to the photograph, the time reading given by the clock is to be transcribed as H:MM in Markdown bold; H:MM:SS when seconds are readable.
**5:41**
